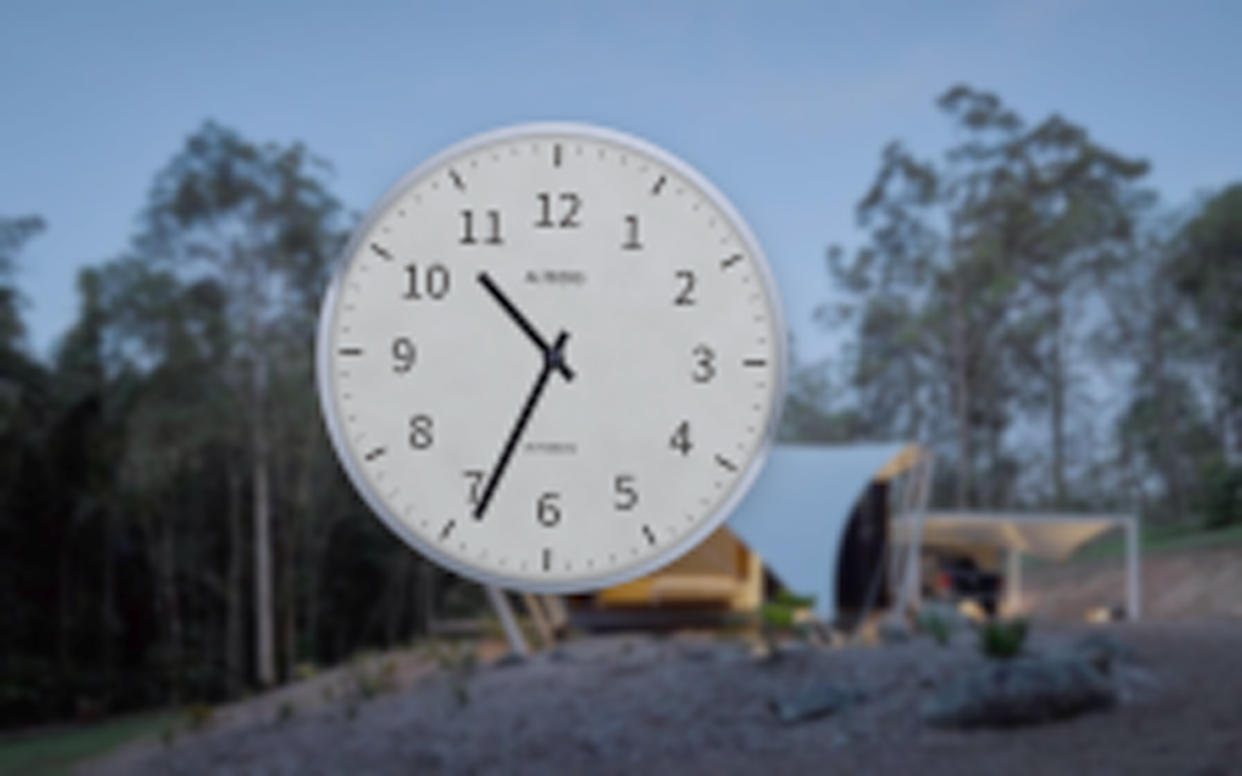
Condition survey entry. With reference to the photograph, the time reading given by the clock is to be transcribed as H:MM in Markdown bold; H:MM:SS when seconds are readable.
**10:34**
